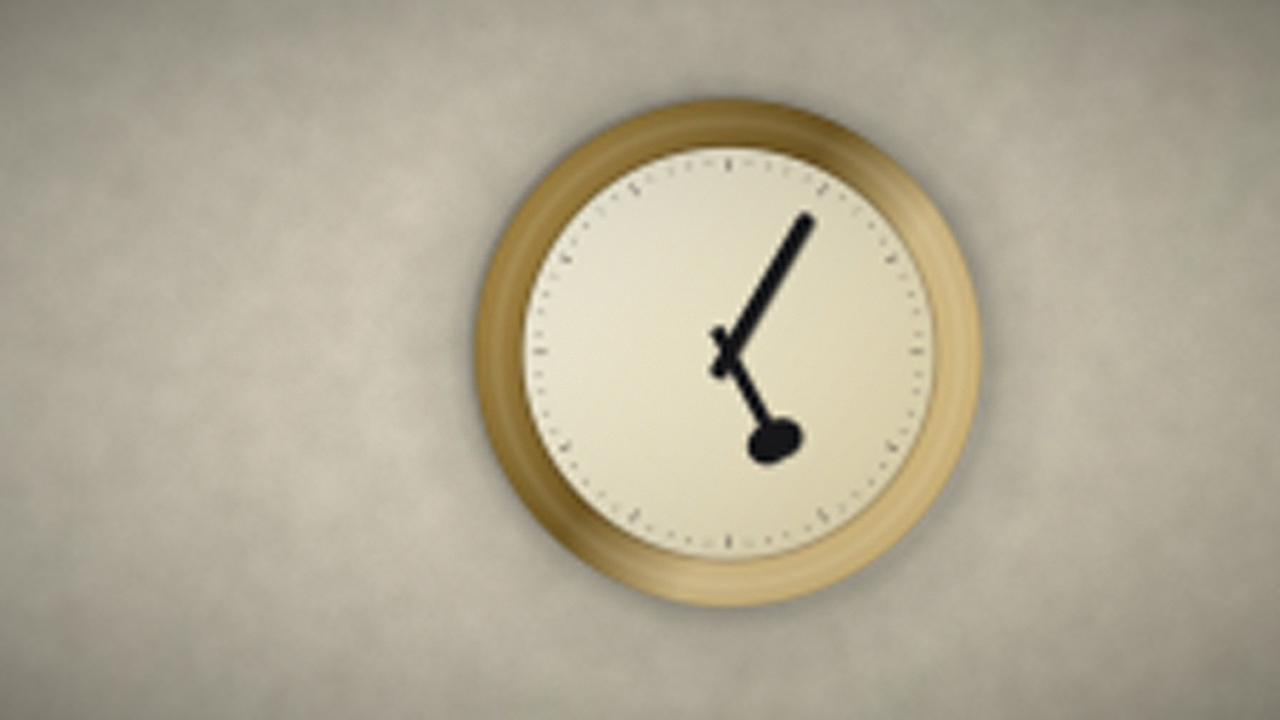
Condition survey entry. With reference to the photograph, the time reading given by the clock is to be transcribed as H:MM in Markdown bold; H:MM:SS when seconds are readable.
**5:05**
